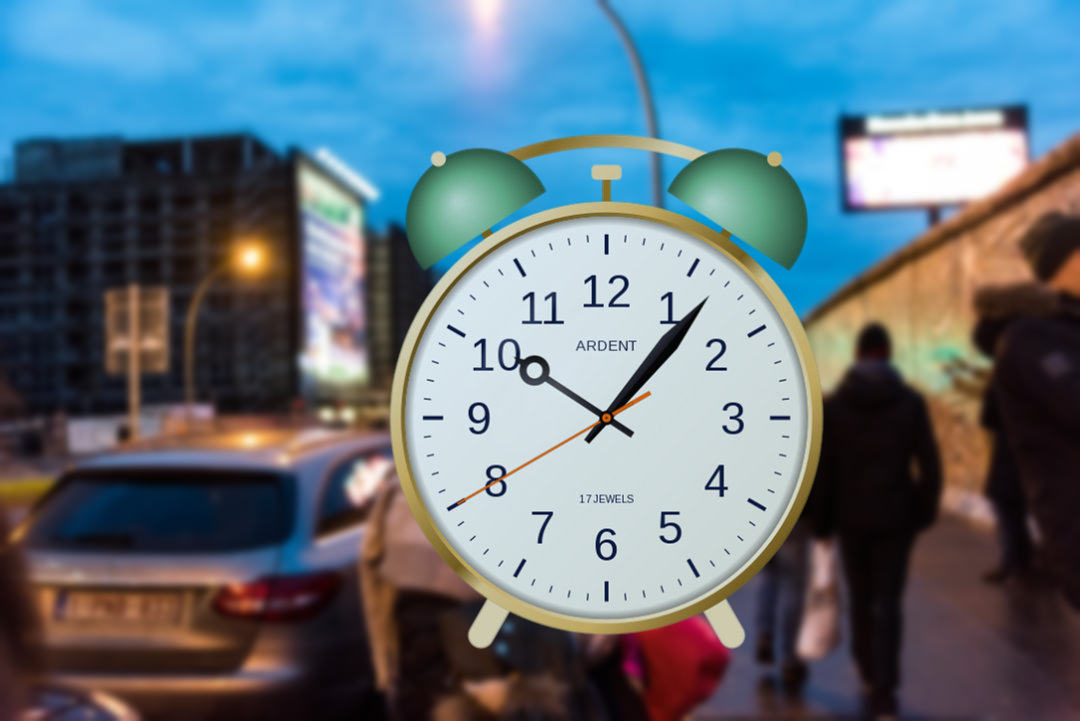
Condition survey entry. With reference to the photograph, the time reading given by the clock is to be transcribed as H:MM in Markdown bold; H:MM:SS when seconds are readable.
**10:06:40**
